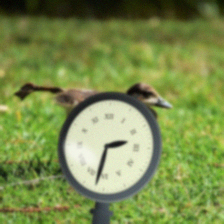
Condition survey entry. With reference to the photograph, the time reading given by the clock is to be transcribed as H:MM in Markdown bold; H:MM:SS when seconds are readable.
**2:32**
